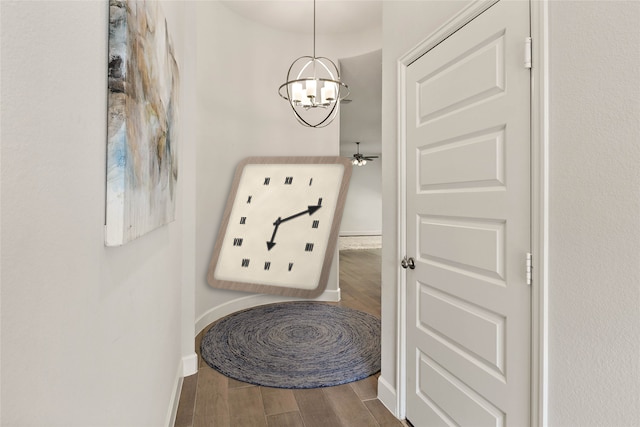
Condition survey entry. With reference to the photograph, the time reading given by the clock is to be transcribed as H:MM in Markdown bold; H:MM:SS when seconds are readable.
**6:11**
